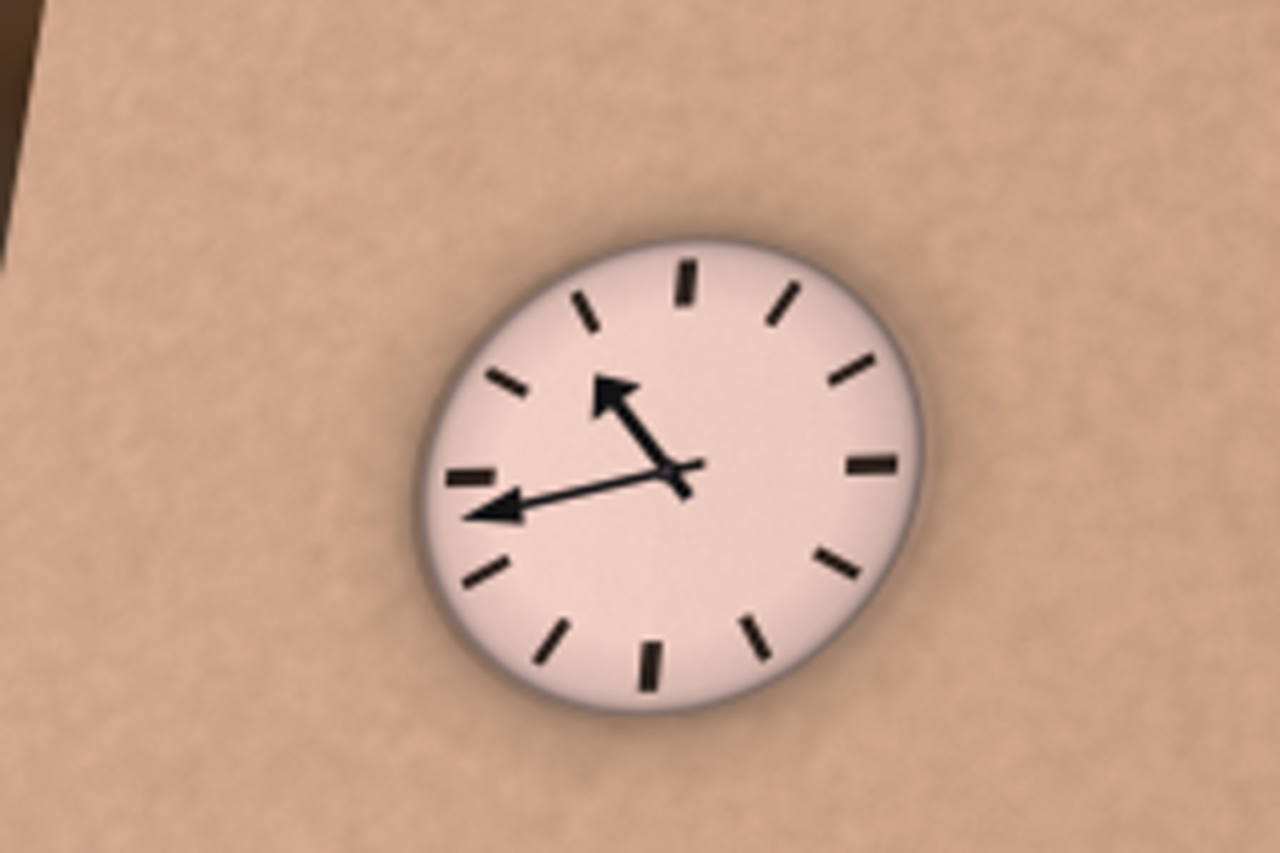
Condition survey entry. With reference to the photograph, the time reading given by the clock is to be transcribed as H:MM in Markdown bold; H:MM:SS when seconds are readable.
**10:43**
